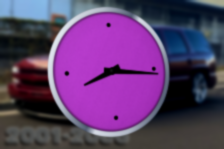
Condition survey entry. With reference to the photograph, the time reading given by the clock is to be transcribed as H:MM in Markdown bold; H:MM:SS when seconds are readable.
**8:16**
